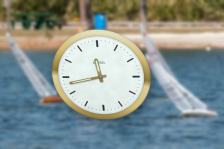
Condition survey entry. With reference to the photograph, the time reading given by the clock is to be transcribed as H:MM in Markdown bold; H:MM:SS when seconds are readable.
**11:43**
